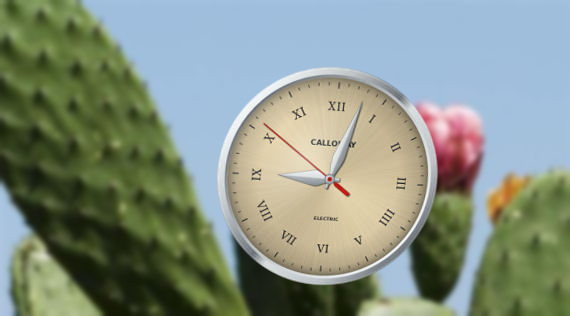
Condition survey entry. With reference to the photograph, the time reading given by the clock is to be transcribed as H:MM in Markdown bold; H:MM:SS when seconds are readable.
**9:02:51**
